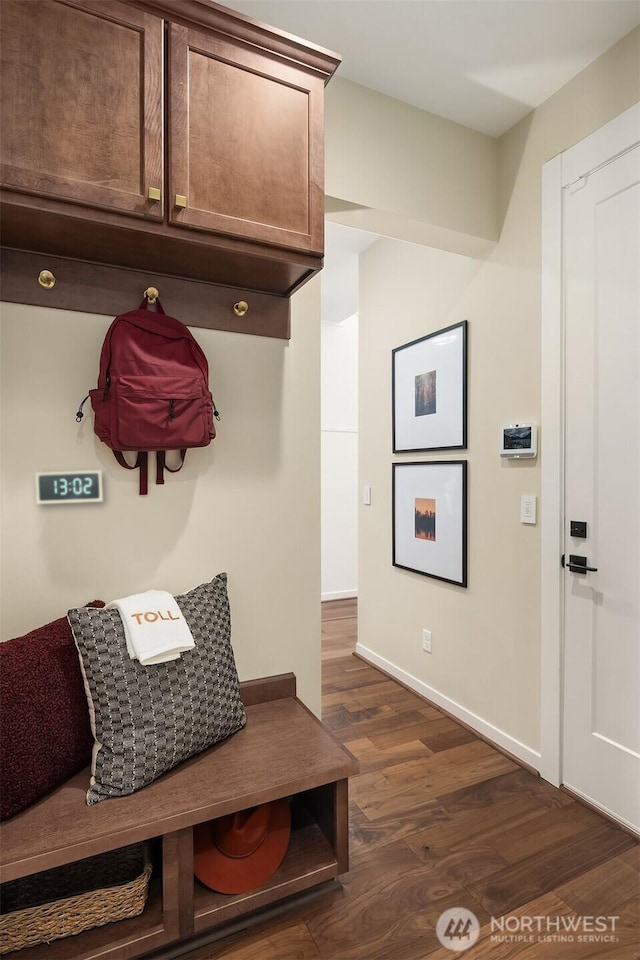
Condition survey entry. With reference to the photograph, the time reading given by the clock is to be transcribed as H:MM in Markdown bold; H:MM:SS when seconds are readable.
**13:02**
